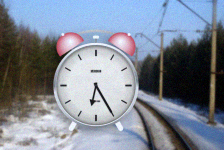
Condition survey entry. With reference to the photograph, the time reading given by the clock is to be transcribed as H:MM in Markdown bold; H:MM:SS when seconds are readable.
**6:25**
